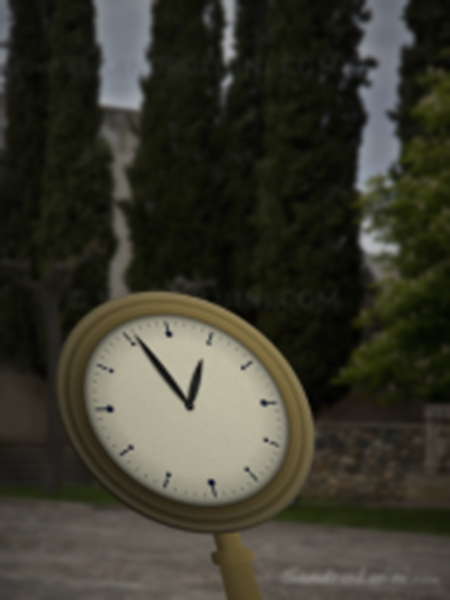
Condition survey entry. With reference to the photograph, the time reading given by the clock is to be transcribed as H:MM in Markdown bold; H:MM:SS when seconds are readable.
**12:56**
